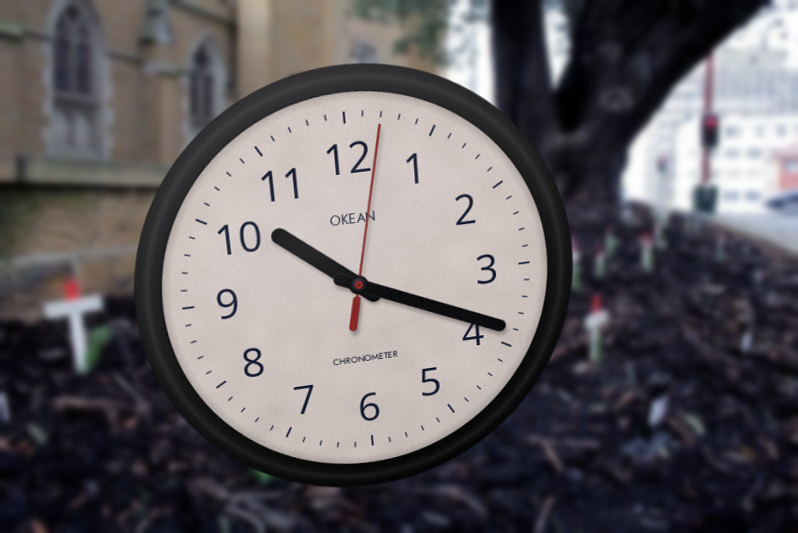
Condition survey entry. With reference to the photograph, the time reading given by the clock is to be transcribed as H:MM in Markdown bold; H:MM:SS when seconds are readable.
**10:19:02**
